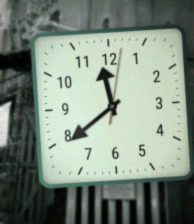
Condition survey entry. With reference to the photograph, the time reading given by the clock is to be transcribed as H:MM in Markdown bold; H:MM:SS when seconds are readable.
**11:39:02**
